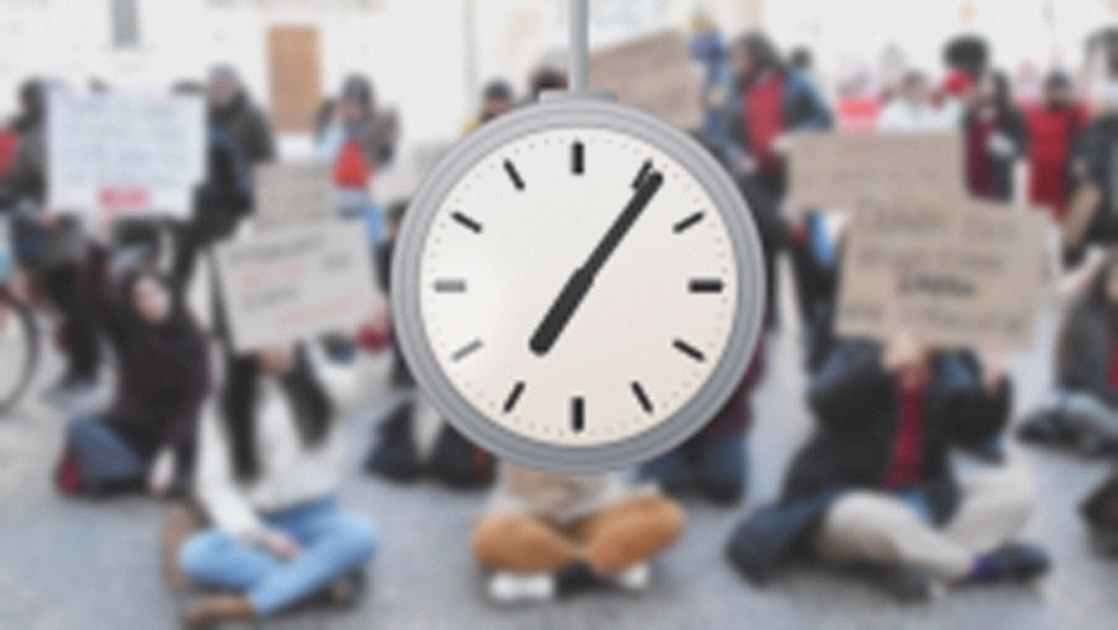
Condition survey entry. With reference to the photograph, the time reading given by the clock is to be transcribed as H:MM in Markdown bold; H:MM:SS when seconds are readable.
**7:06**
